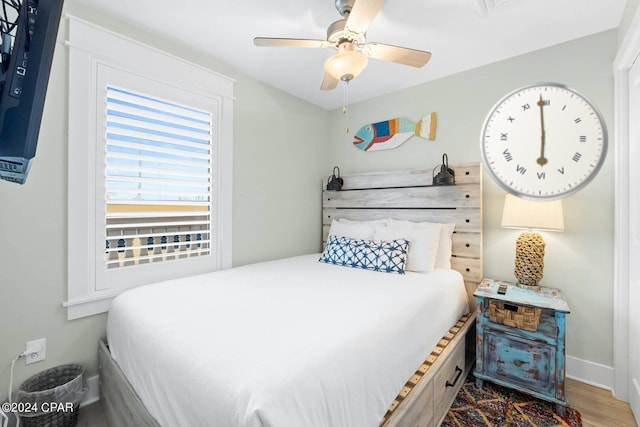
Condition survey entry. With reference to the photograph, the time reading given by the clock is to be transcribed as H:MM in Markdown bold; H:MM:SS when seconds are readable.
**5:59**
